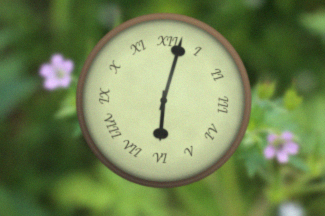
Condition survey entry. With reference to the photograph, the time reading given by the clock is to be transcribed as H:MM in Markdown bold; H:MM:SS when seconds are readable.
**6:02**
